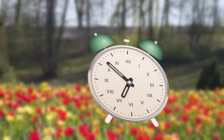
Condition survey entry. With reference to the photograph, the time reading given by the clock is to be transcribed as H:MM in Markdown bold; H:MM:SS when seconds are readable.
**6:52**
